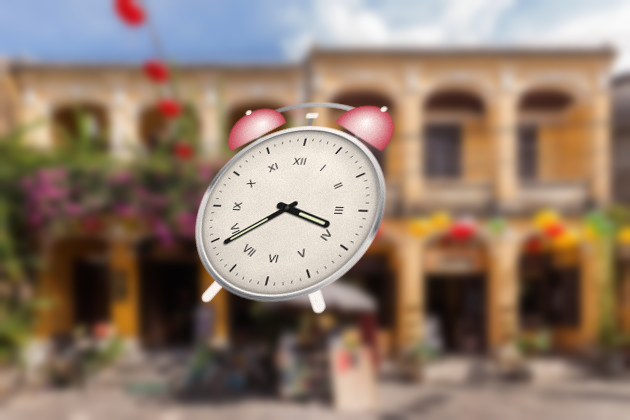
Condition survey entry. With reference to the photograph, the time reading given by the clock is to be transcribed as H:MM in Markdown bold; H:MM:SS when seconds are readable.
**3:39**
